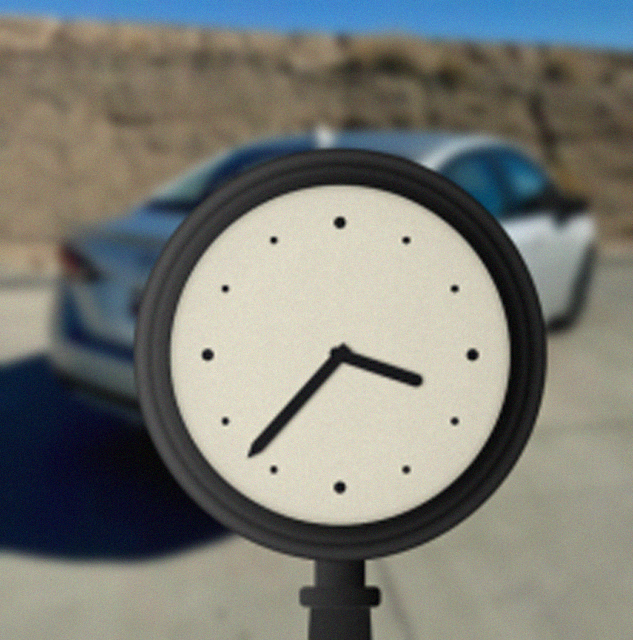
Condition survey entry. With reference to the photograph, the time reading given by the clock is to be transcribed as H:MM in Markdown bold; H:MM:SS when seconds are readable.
**3:37**
